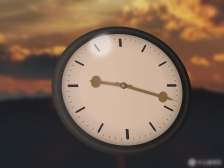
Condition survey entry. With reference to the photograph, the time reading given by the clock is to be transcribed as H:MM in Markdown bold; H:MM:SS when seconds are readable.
**9:18**
